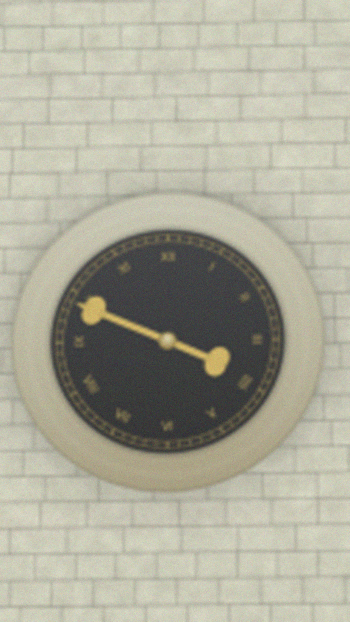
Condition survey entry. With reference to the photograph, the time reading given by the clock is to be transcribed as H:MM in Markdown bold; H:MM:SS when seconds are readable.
**3:49**
